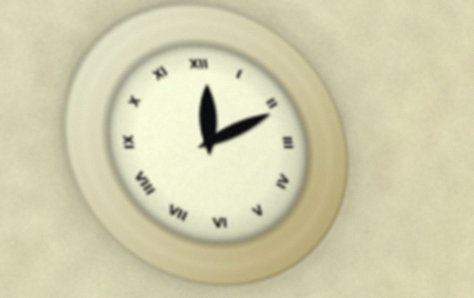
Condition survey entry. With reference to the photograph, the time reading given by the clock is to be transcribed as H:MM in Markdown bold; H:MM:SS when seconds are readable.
**12:11**
